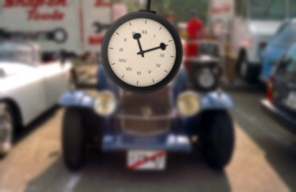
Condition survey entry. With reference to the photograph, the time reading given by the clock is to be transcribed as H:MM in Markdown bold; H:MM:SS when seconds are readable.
**11:11**
